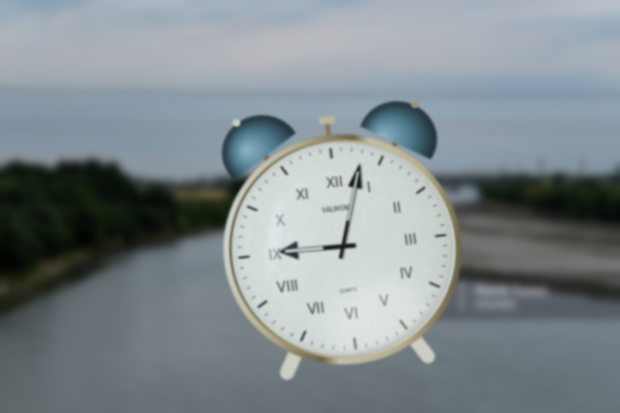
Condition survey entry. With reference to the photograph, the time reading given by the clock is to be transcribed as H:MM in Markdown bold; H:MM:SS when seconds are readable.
**9:03**
